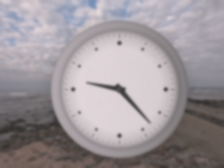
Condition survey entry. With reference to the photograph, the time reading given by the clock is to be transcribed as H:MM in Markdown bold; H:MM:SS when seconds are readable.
**9:23**
